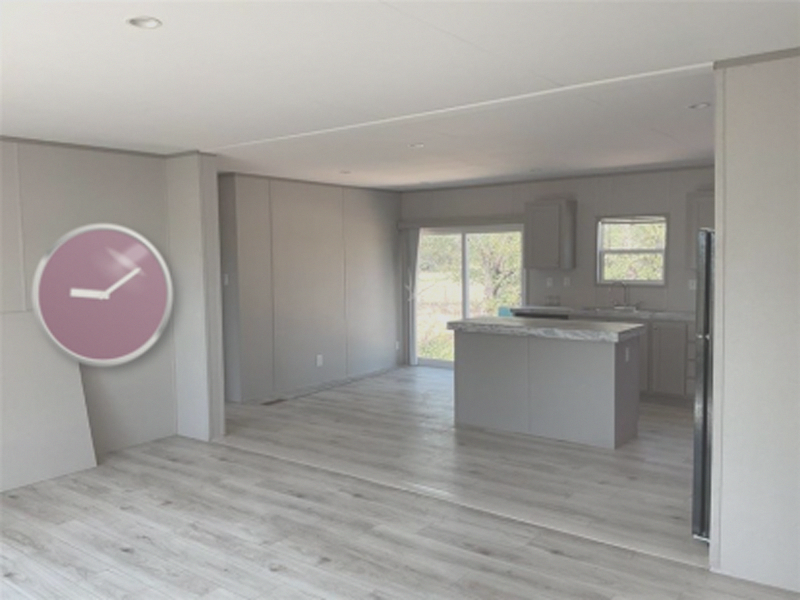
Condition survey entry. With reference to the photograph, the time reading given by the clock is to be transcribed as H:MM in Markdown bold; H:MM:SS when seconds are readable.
**9:09**
